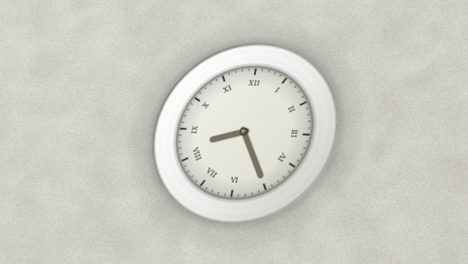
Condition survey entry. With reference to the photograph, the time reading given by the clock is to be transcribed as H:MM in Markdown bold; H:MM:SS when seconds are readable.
**8:25**
